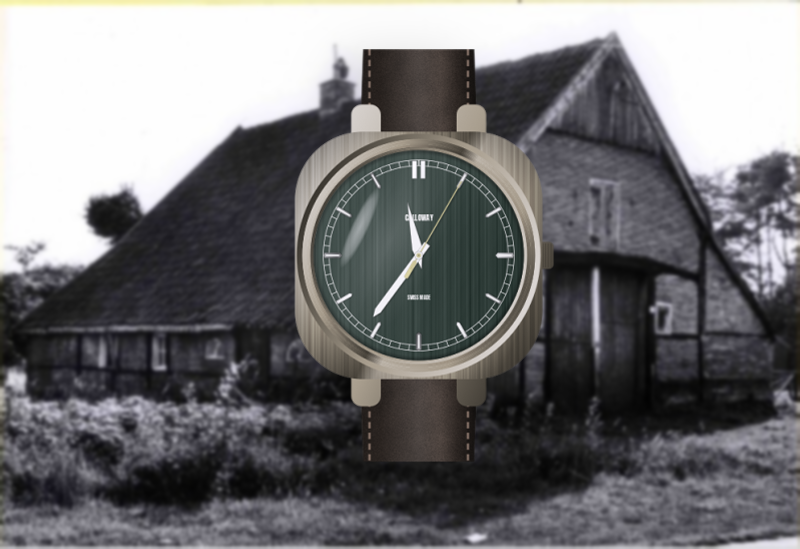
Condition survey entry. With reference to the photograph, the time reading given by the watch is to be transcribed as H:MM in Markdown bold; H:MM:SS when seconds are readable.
**11:36:05**
